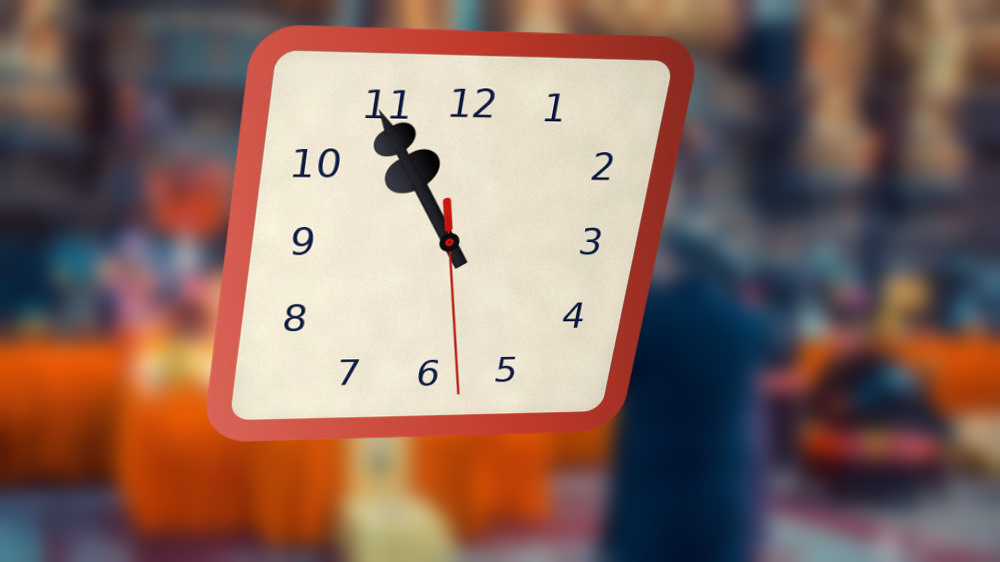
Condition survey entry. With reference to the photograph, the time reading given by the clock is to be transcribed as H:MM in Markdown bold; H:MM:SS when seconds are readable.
**10:54:28**
